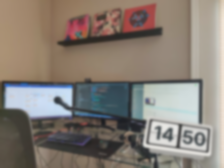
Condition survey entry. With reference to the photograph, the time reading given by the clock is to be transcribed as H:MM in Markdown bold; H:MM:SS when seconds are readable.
**14:50**
